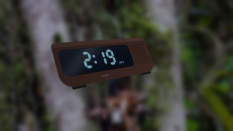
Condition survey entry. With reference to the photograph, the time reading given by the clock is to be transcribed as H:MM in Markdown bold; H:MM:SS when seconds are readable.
**2:19**
